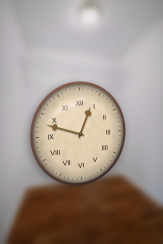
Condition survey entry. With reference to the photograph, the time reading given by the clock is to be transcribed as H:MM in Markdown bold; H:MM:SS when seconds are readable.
**12:48**
